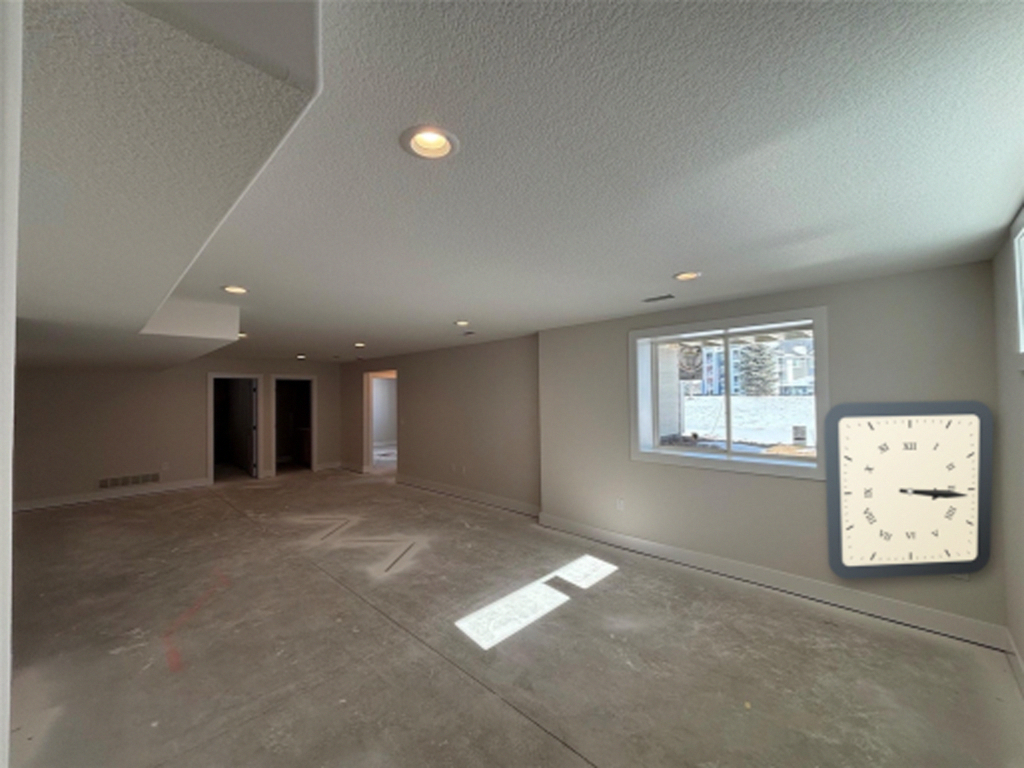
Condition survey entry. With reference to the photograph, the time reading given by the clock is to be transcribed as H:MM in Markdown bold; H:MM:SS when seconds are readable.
**3:16**
